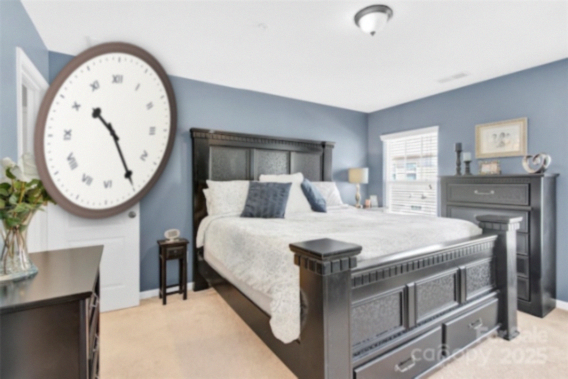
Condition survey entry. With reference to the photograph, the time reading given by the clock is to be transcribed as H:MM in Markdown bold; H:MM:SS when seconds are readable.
**10:25**
